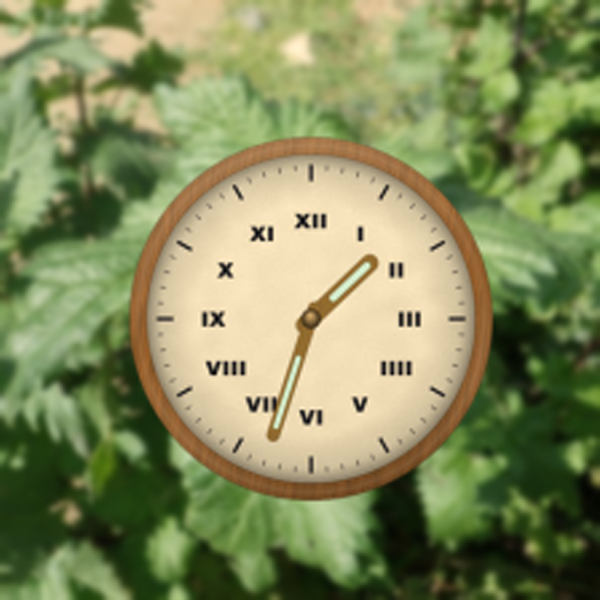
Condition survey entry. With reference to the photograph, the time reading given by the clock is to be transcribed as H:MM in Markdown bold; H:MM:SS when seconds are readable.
**1:33**
